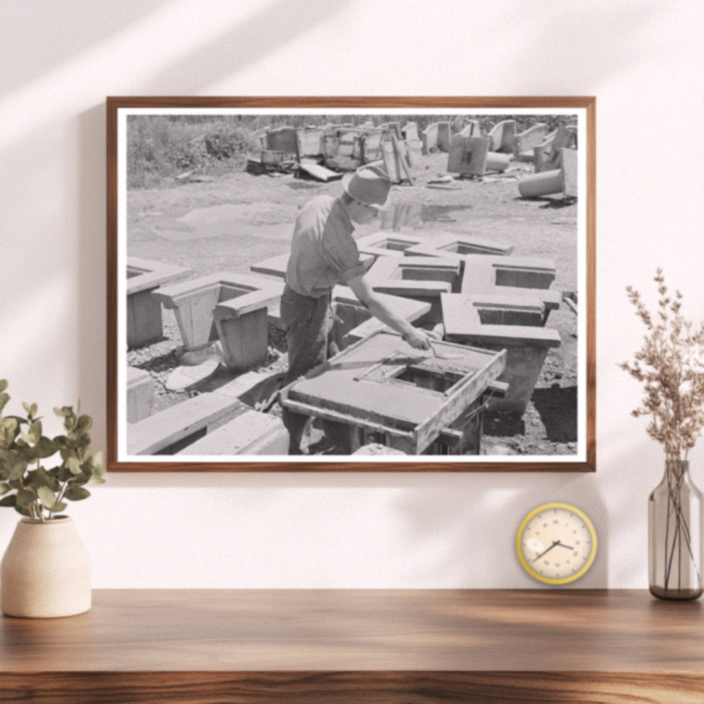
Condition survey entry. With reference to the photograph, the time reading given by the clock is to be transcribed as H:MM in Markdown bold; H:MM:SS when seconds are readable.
**3:39**
